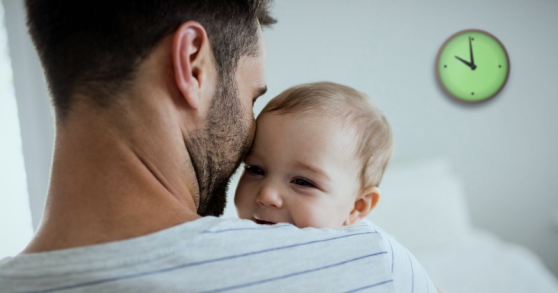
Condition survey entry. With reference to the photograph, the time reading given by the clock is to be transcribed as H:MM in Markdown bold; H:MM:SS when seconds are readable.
**9:59**
